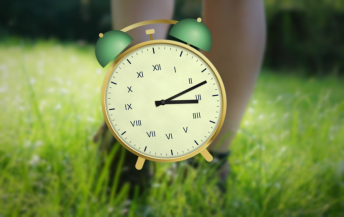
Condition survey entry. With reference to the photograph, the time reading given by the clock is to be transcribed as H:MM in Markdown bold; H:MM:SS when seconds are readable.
**3:12**
